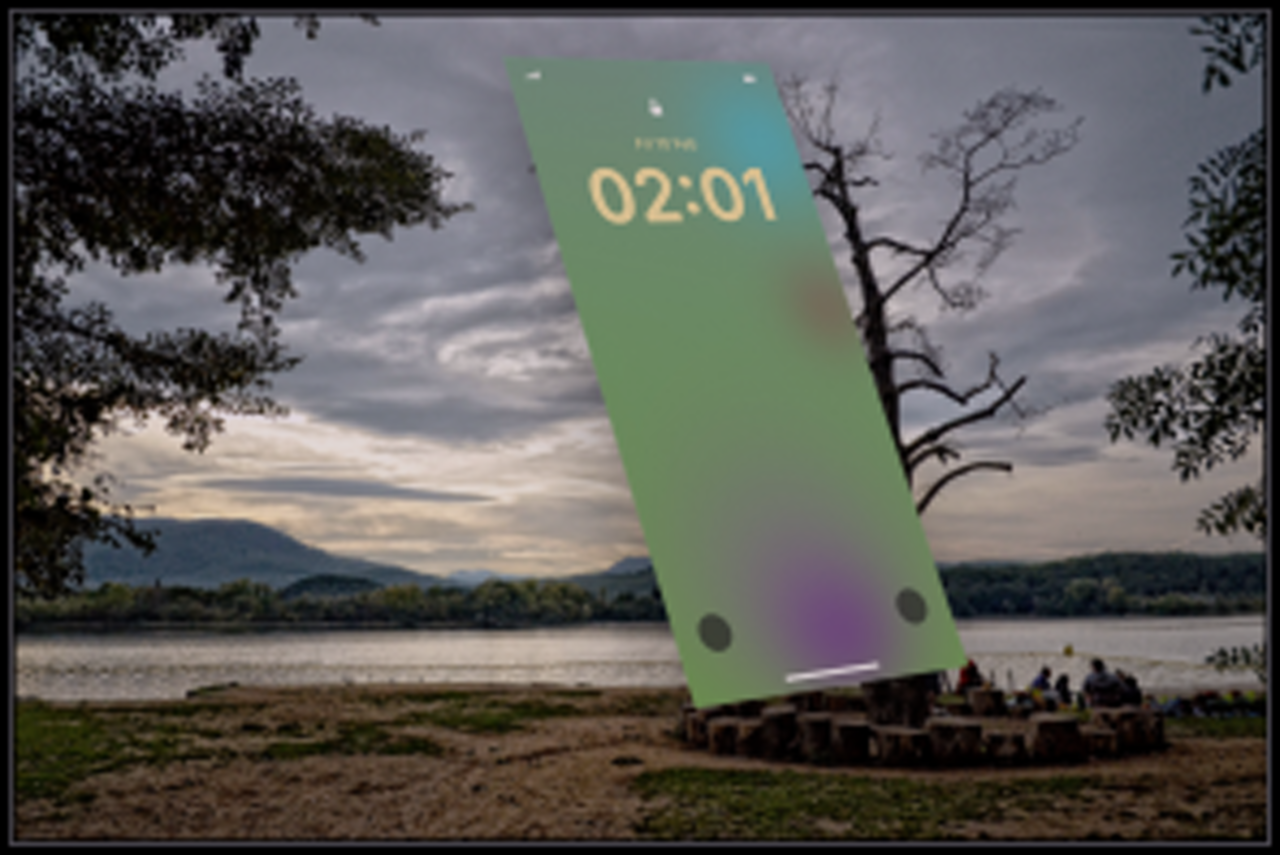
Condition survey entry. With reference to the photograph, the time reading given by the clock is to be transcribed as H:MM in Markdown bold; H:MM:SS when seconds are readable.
**2:01**
